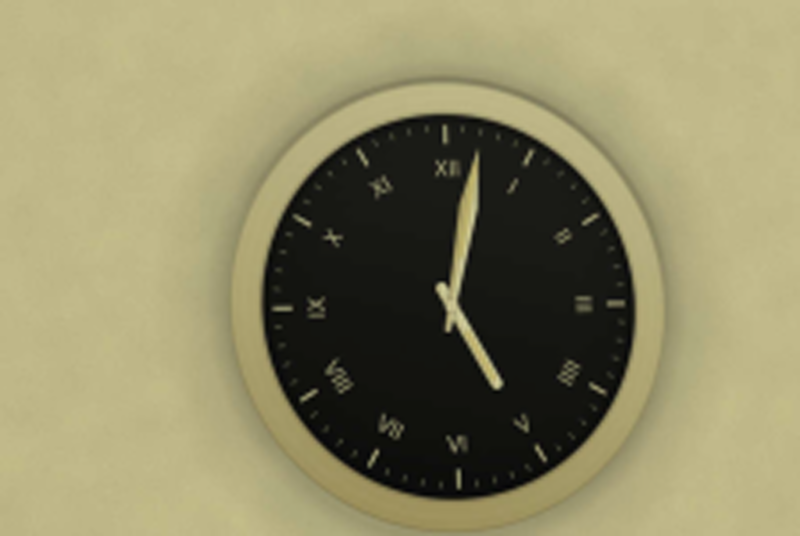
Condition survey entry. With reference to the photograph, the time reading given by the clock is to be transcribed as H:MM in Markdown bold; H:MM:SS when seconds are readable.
**5:02**
